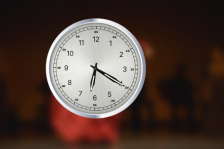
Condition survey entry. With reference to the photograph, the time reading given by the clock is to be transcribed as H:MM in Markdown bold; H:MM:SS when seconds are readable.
**6:20**
